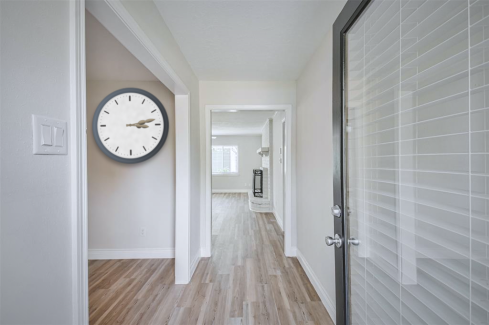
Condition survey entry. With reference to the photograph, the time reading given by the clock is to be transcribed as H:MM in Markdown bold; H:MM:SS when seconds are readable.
**3:13**
